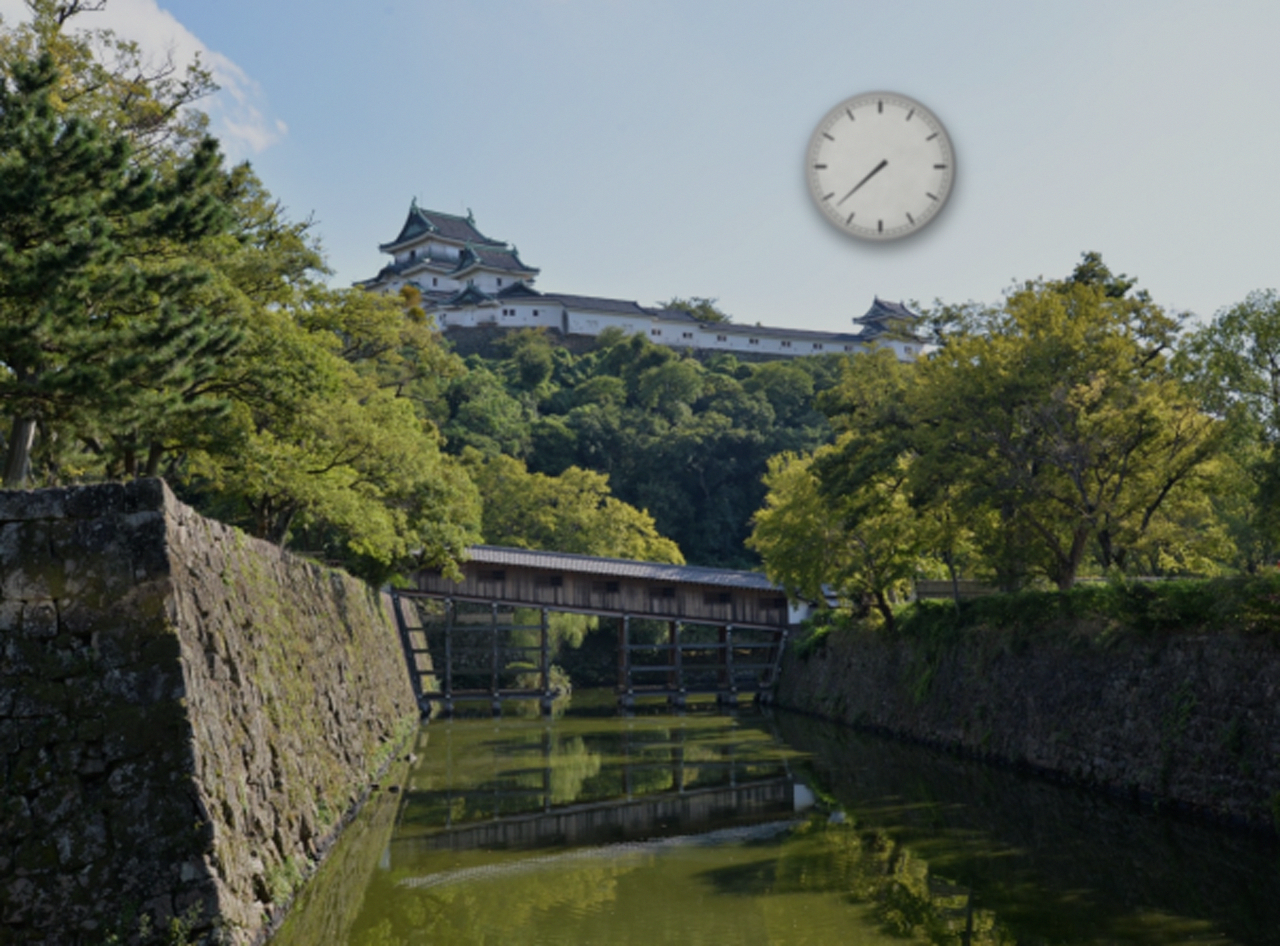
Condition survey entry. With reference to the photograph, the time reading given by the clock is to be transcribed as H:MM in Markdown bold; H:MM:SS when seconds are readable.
**7:38**
